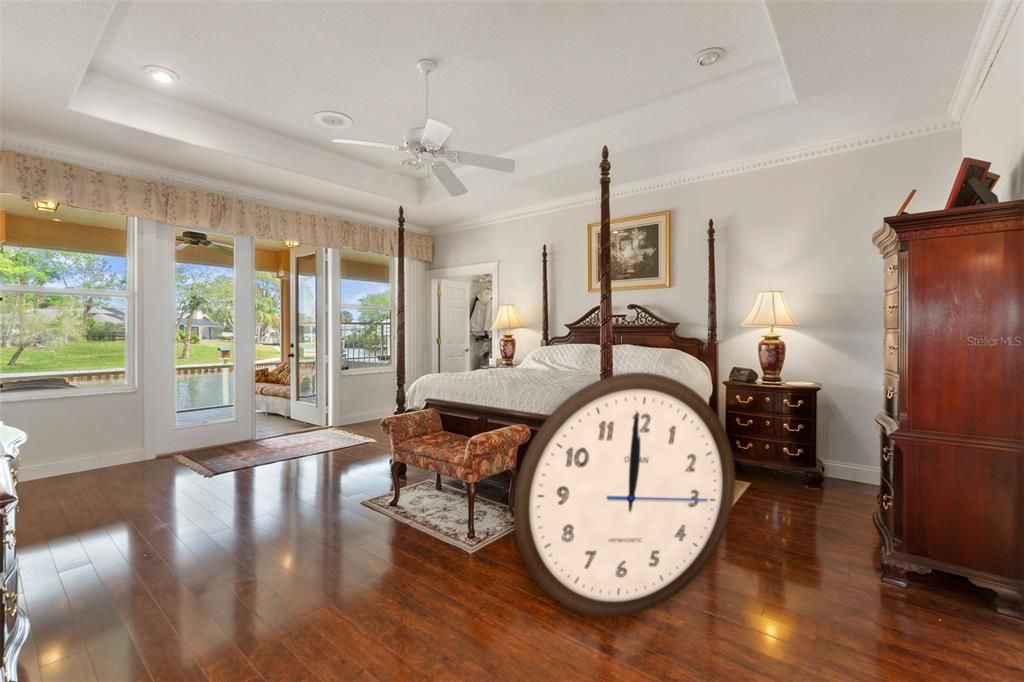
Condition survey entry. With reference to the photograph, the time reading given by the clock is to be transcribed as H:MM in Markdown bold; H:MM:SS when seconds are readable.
**11:59:15**
